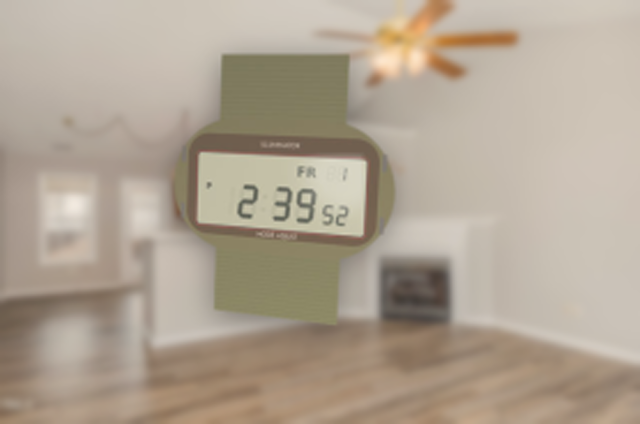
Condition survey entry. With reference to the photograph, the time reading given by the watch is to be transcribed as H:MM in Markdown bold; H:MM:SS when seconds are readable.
**2:39:52**
